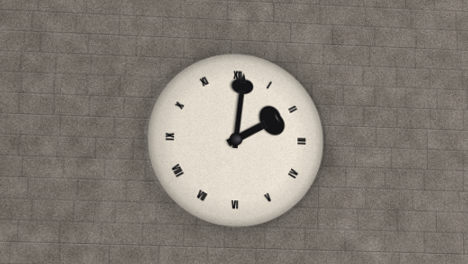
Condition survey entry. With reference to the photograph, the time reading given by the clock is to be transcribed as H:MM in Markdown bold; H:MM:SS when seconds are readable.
**2:01**
